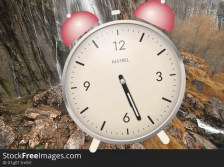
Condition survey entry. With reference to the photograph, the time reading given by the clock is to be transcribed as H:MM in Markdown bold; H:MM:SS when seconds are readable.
**5:27**
